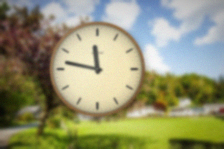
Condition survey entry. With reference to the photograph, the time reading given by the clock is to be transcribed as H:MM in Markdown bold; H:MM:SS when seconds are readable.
**11:47**
